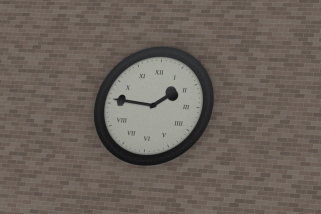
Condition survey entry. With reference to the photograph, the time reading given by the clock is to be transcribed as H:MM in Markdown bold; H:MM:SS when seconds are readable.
**1:46**
